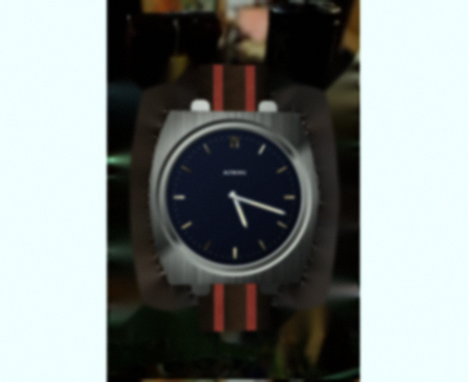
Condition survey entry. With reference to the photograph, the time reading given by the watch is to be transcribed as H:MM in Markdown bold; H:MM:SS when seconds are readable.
**5:18**
